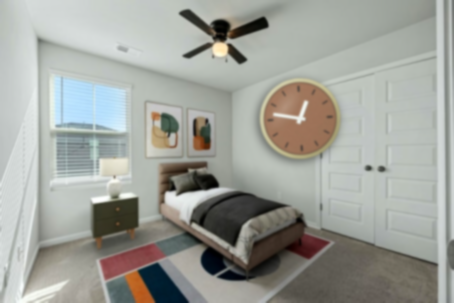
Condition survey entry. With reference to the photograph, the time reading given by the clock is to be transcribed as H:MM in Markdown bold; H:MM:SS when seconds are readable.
**12:47**
